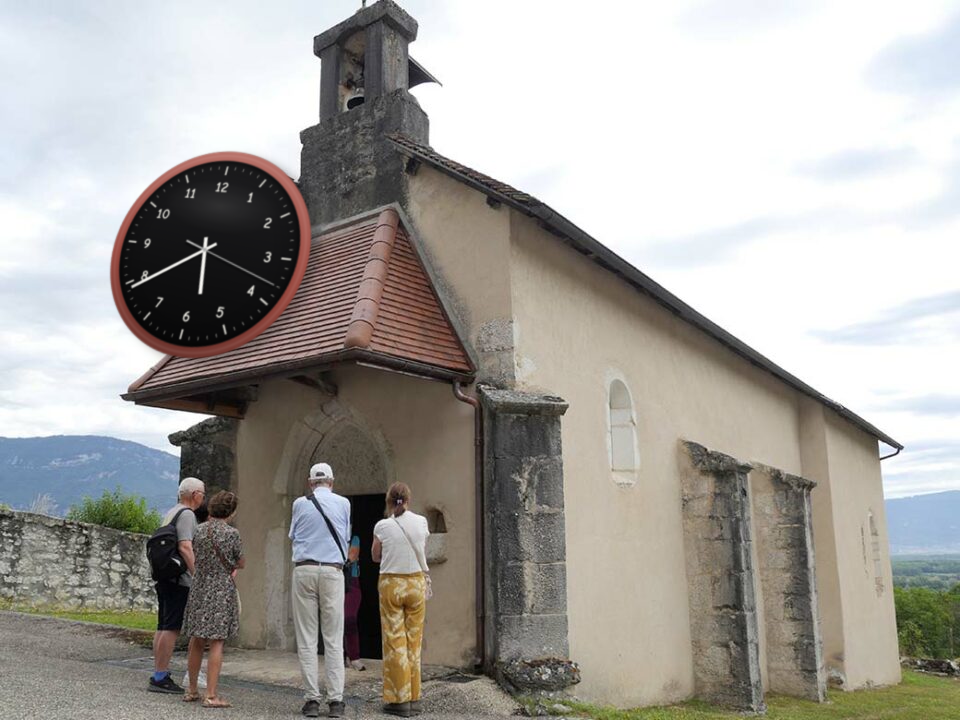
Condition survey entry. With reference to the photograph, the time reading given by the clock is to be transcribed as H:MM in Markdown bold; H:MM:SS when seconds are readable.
**5:39:18**
